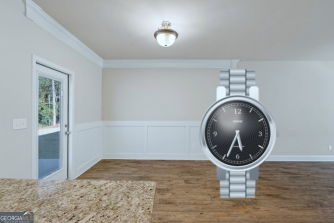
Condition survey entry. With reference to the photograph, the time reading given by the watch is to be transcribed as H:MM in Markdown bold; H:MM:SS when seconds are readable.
**5:34**
